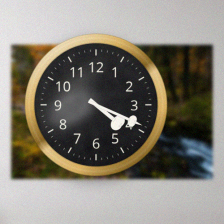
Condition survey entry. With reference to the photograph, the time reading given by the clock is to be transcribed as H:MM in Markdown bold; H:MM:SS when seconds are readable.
**4:19**
